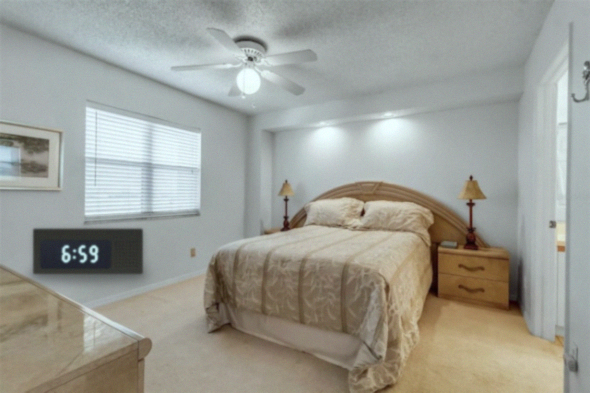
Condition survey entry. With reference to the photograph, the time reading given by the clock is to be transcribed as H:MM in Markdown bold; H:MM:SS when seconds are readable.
**6:59**
